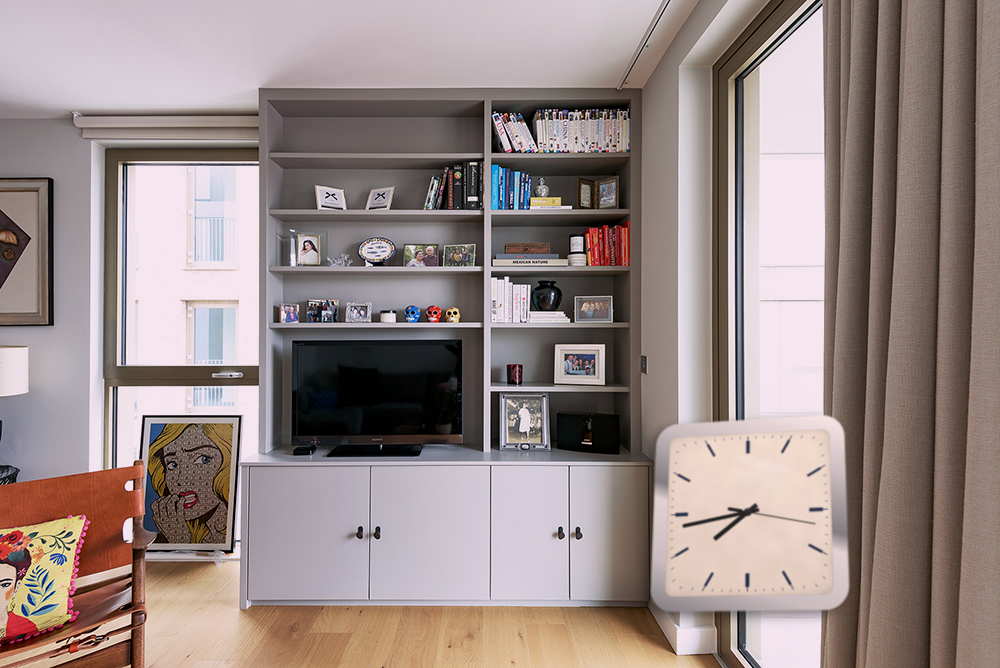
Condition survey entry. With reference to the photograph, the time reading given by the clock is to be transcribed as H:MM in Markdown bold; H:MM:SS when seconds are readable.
**7:43:17**
